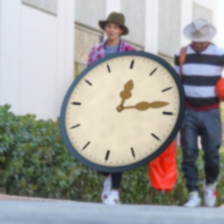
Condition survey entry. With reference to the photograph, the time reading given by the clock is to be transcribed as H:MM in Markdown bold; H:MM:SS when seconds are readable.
**12:13**
